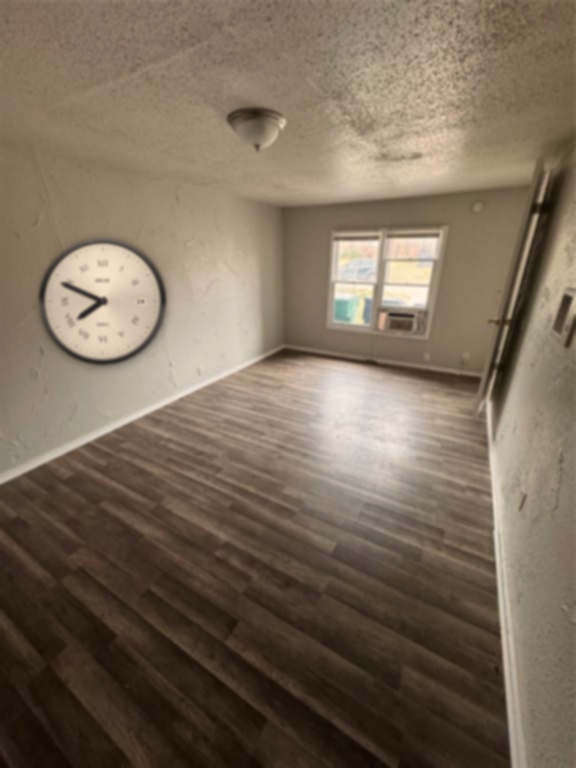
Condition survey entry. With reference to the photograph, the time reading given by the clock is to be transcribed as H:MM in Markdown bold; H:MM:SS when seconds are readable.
**7:49**
